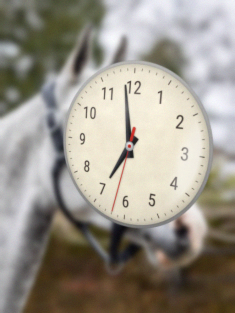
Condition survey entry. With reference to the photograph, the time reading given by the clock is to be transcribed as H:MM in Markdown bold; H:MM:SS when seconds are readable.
**6:58:32**
